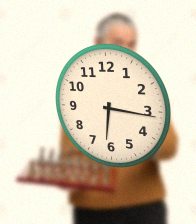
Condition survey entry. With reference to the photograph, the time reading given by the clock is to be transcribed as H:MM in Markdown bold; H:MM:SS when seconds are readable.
**6:16**
